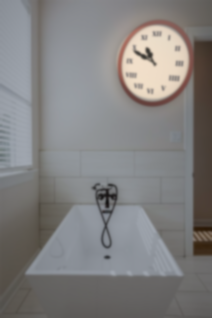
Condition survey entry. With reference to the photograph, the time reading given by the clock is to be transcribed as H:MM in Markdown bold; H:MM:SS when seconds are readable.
**10:49**
